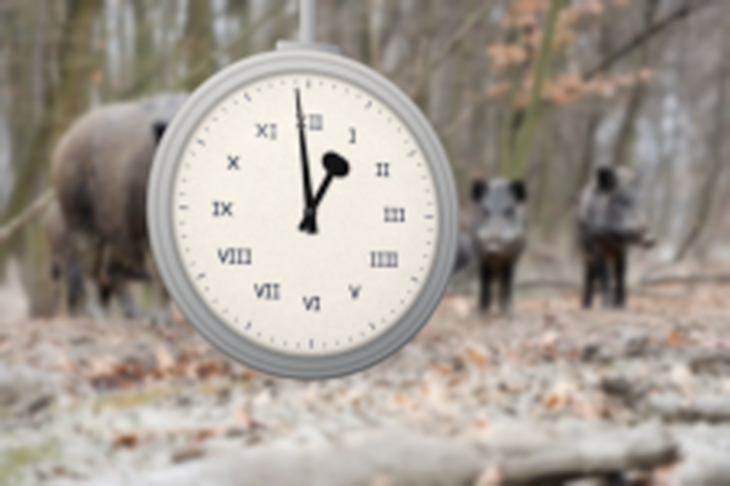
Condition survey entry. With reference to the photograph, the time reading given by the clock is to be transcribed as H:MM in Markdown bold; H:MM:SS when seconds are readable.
**12:59**
